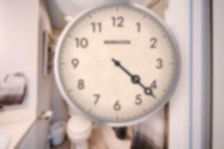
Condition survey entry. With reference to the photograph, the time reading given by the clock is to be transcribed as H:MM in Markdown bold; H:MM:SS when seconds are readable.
**4:22**
